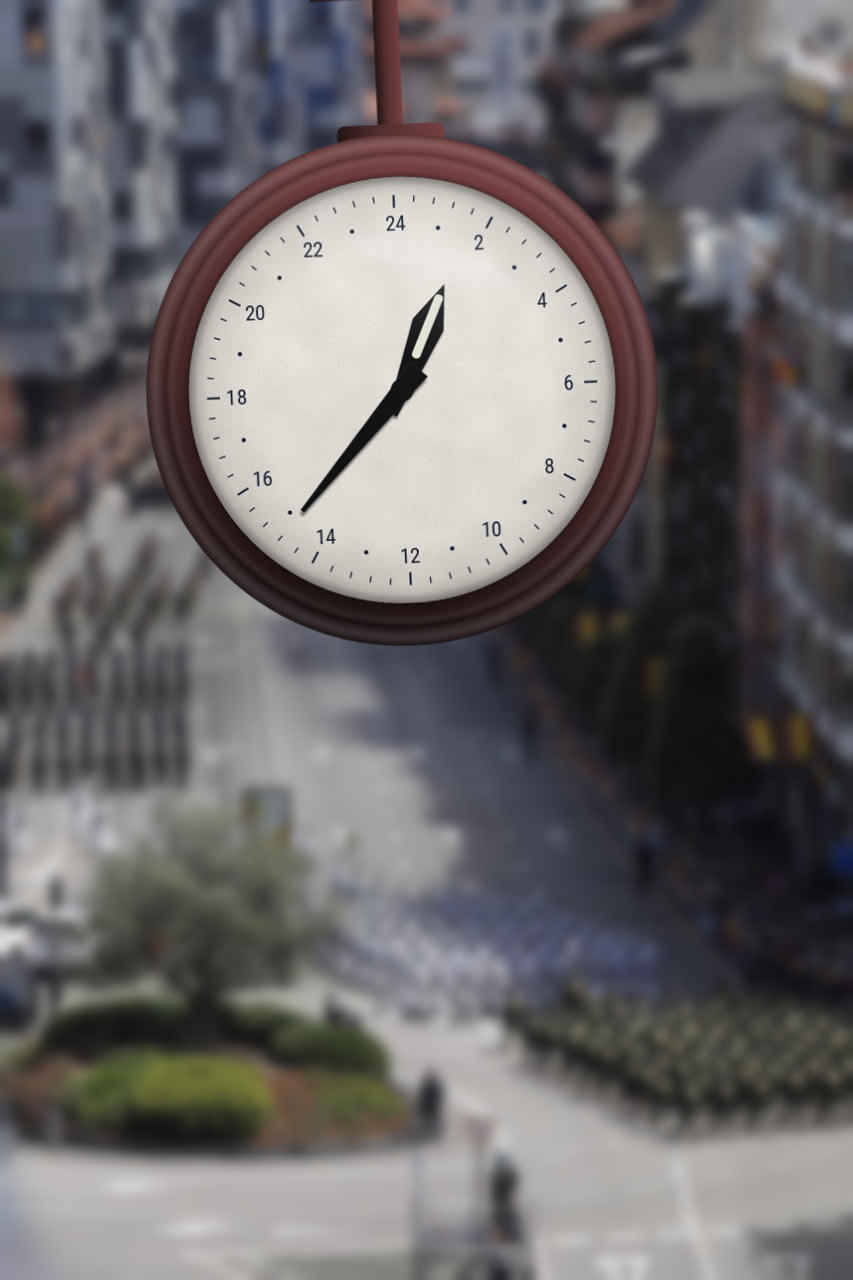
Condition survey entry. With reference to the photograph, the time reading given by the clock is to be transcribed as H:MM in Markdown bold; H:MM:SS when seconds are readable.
**1:37**
